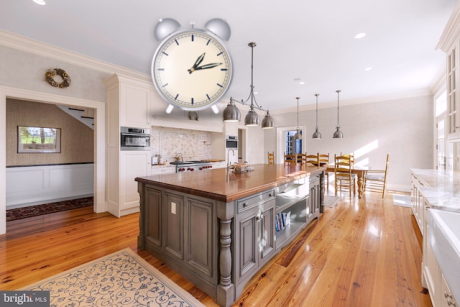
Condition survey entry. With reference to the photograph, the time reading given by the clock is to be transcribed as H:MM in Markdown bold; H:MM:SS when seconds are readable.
**1:13**
